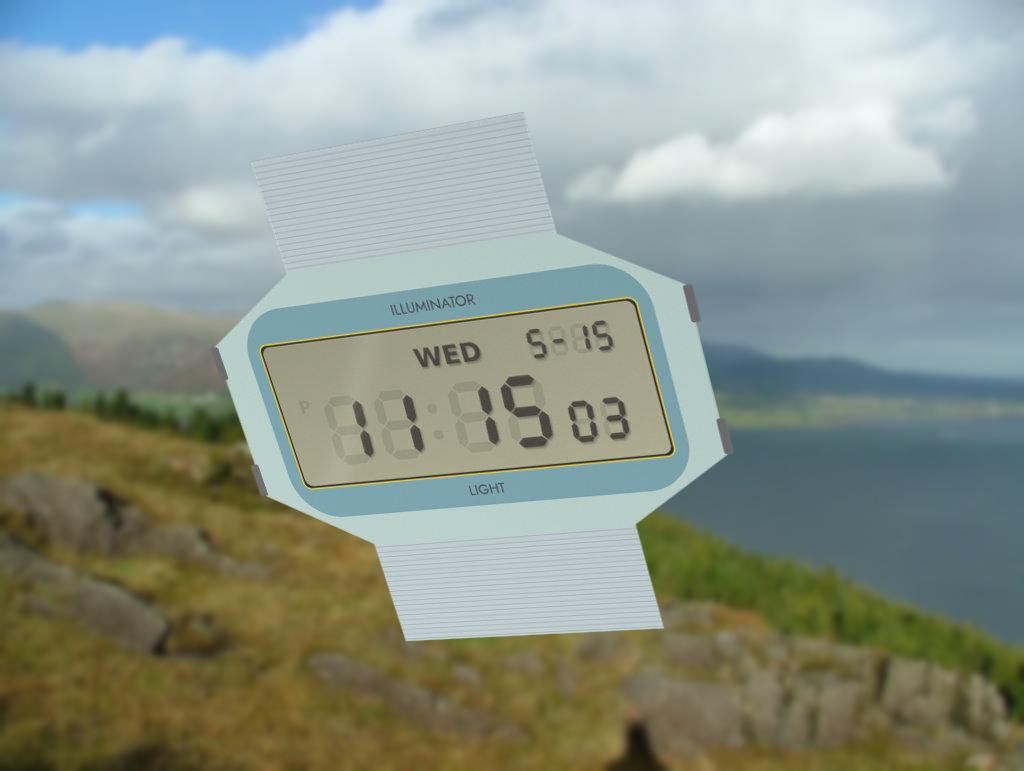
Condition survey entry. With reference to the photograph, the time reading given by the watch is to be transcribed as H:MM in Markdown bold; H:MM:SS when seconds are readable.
**11:15:03**
